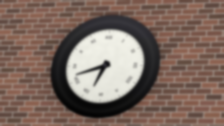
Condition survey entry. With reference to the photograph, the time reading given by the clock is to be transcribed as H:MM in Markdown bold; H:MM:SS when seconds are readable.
**6:42**
